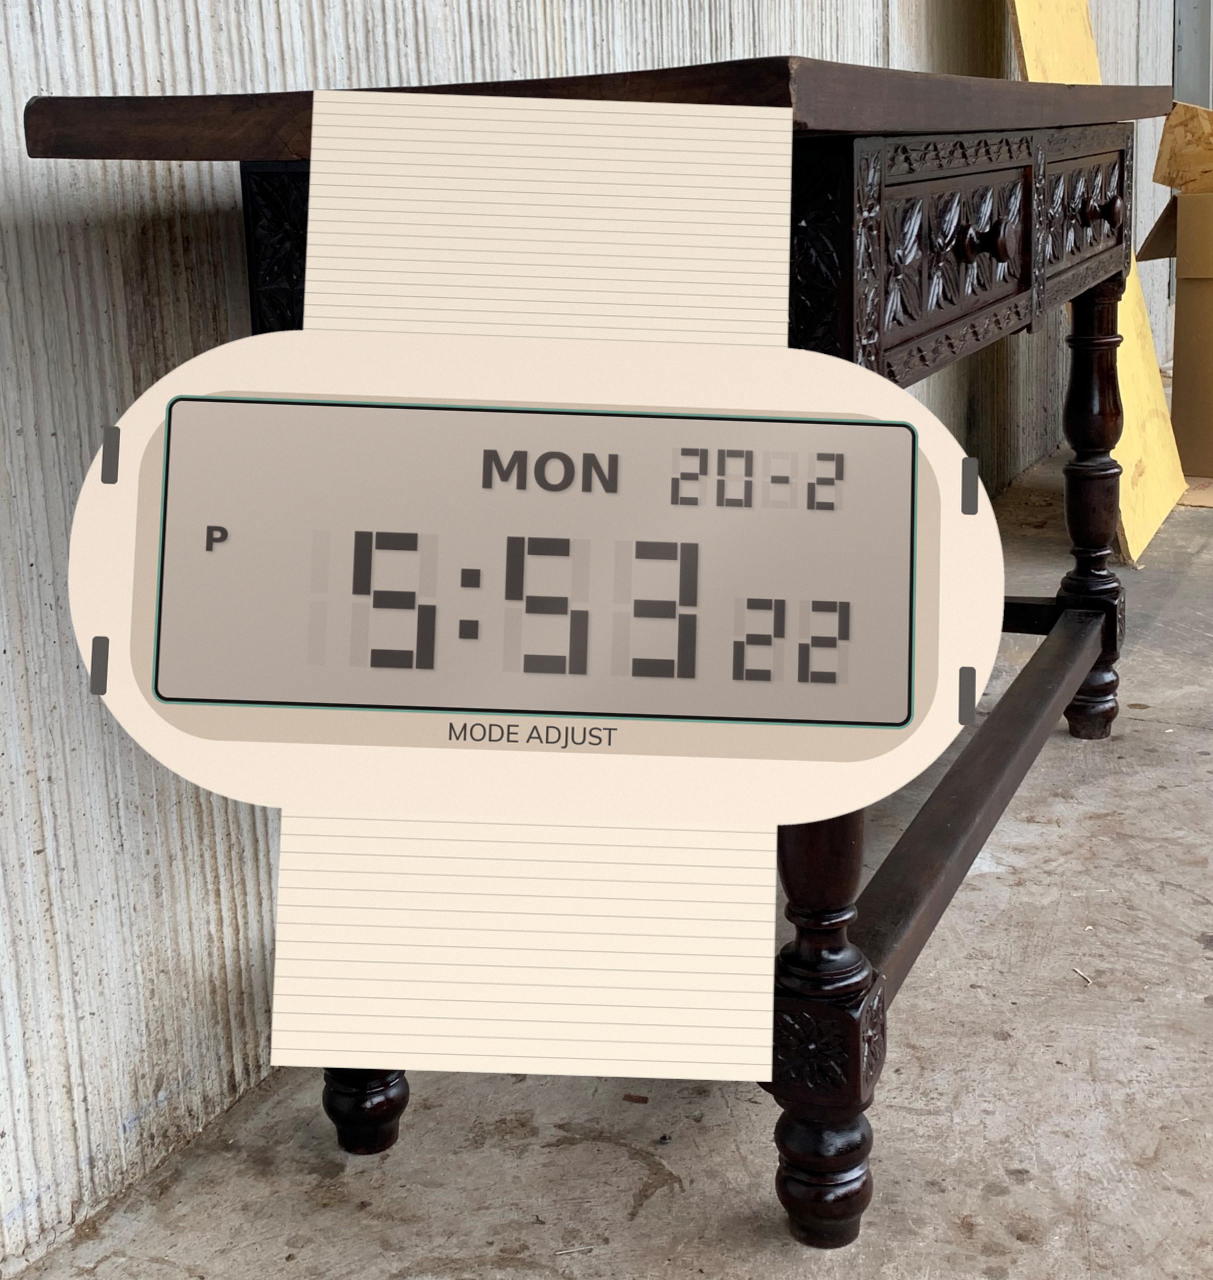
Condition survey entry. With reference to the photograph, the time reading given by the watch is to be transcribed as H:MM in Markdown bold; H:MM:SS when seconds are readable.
**5:53:22**
